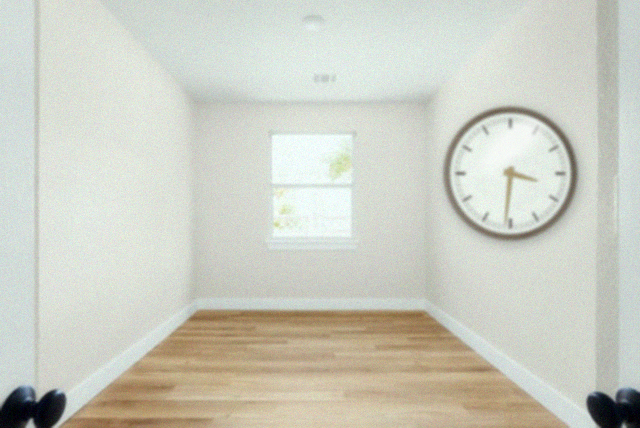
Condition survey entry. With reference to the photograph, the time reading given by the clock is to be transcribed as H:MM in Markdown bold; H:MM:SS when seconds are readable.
**3:31**
